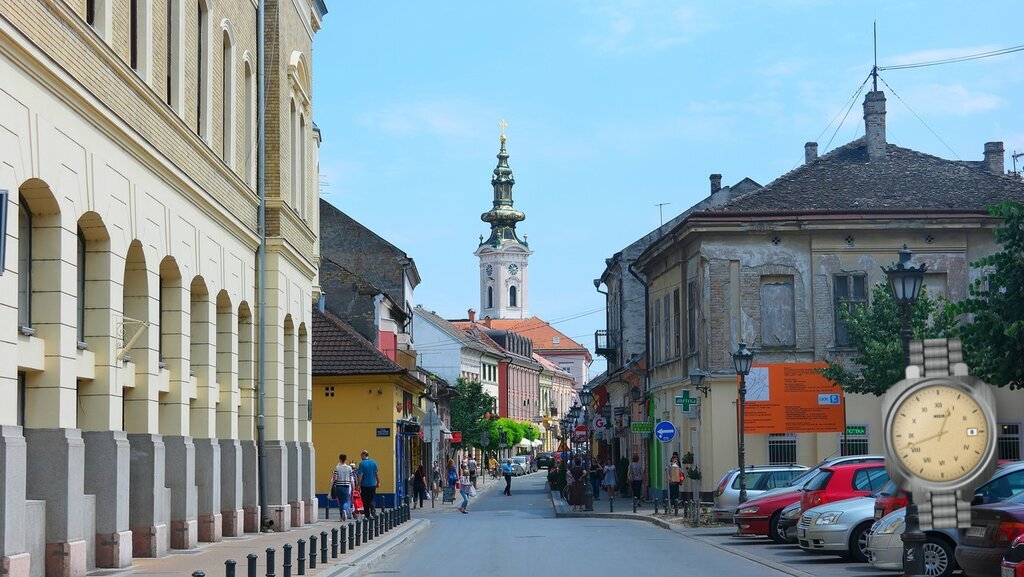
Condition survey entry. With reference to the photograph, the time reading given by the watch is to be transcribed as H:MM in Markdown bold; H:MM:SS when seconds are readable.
**12:42**
